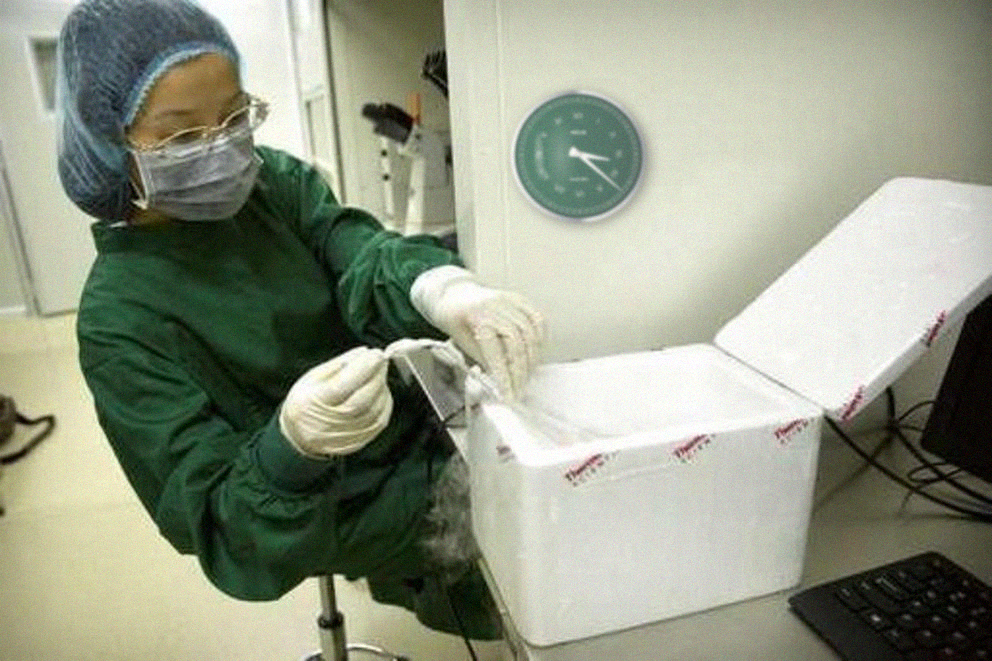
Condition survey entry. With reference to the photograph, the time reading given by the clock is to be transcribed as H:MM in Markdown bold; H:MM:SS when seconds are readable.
**3:22**
